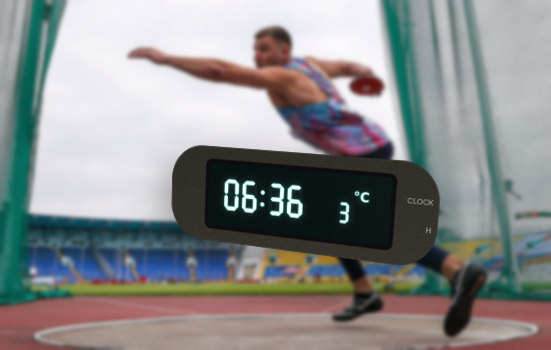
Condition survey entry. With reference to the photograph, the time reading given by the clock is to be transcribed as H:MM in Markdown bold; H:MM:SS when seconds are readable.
**6:36**
